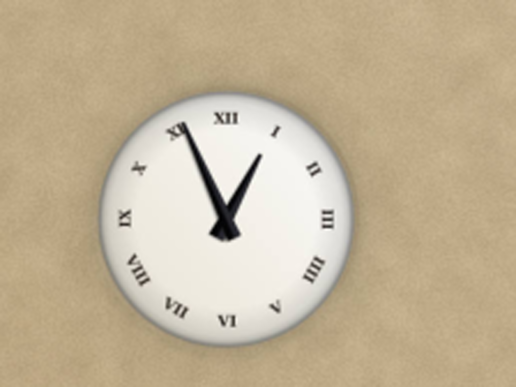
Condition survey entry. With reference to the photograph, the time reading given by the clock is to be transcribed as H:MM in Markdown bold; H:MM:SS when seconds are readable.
**12:56**
